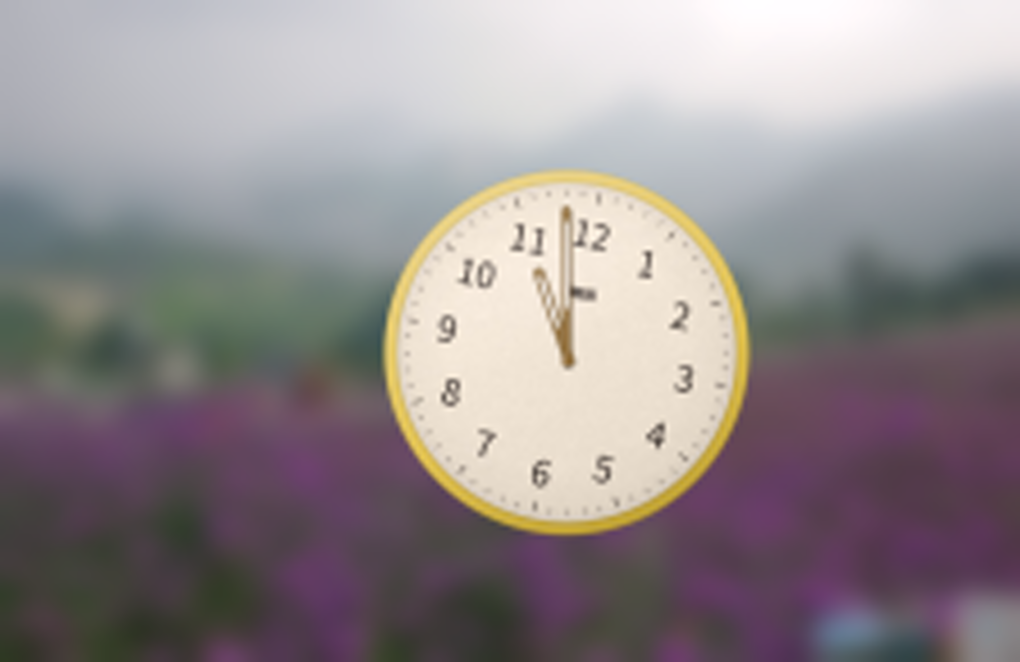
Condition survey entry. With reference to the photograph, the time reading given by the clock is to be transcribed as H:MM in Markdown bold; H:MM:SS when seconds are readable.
**10:58**
